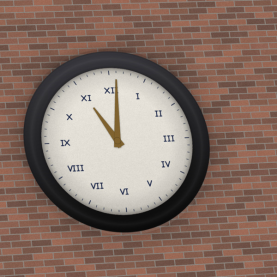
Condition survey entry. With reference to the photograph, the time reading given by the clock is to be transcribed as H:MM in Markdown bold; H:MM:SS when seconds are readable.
**11:01**
